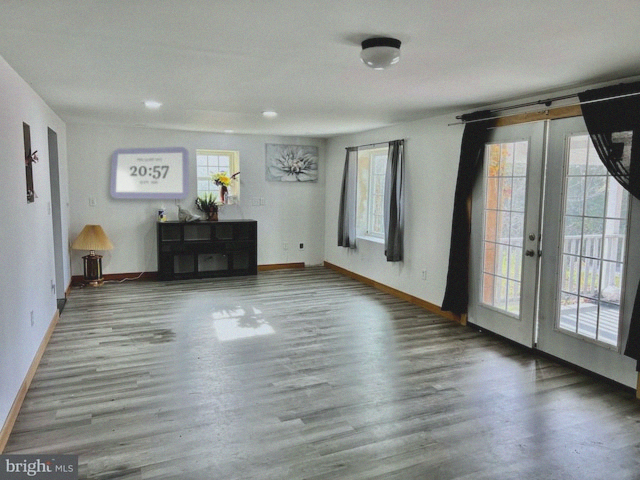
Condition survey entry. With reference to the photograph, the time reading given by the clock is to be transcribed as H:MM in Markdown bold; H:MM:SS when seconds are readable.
**20:57**
